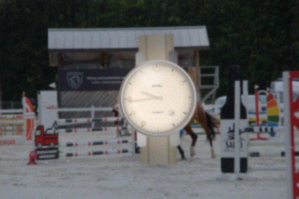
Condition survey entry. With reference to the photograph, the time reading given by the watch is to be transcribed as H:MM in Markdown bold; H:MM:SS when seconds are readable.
**9:44**
